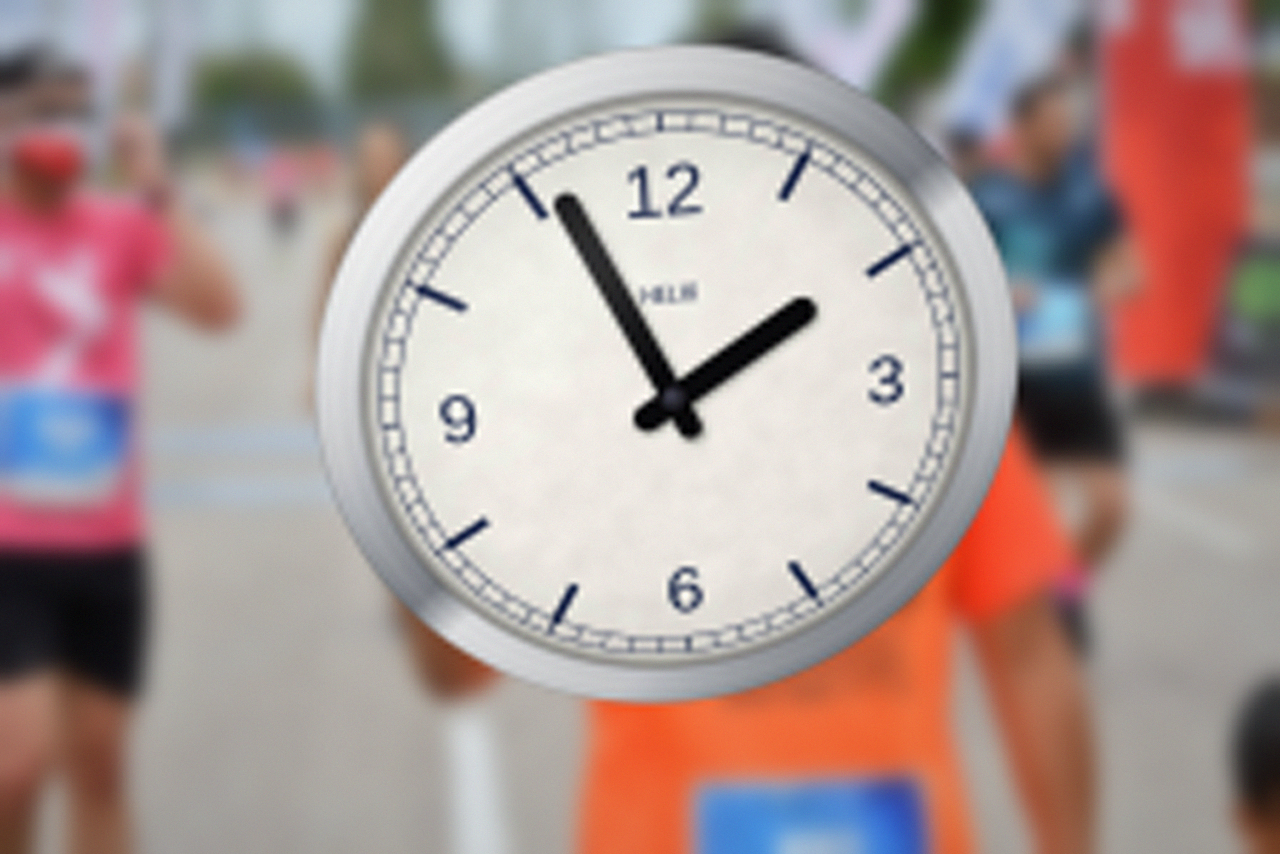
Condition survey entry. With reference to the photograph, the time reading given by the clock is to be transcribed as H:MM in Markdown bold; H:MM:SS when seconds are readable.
**1:56**
